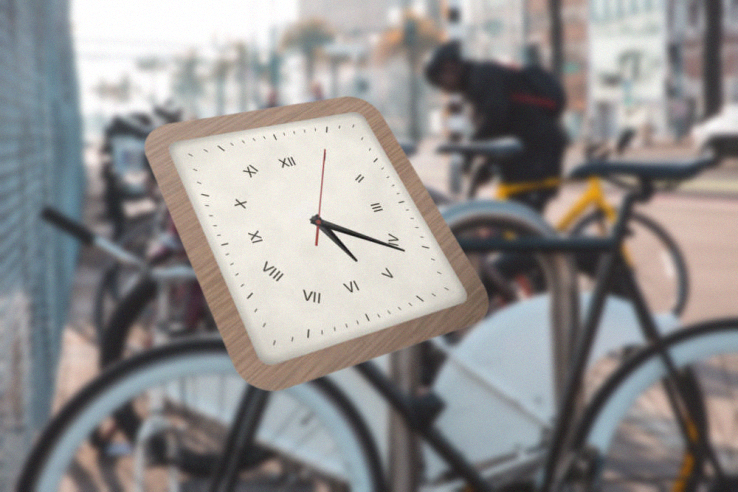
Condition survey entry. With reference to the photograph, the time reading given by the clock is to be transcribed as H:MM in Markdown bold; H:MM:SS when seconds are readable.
**5:21:05**
